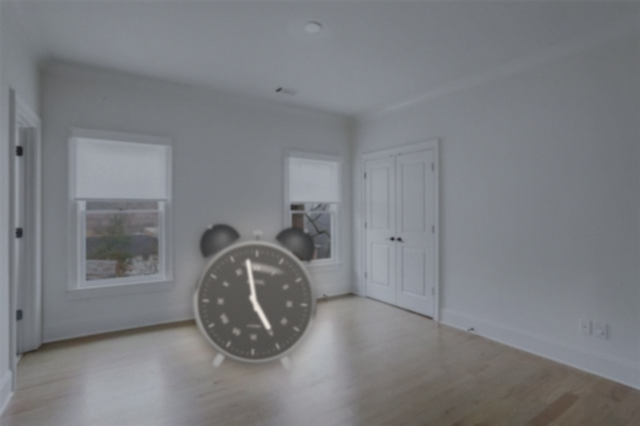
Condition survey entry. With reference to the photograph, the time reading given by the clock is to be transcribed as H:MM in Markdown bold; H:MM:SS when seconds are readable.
**4:58**
